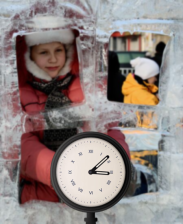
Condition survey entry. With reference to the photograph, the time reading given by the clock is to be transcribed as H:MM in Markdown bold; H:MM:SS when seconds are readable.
**3:08**
